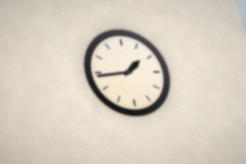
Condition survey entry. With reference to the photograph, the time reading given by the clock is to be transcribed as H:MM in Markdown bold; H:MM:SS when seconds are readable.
**1:44**
